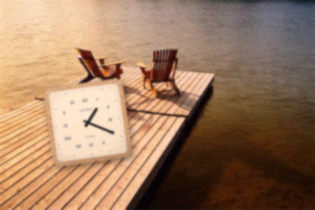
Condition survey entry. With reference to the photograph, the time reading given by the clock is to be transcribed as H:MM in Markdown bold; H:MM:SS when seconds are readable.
**1:20**
